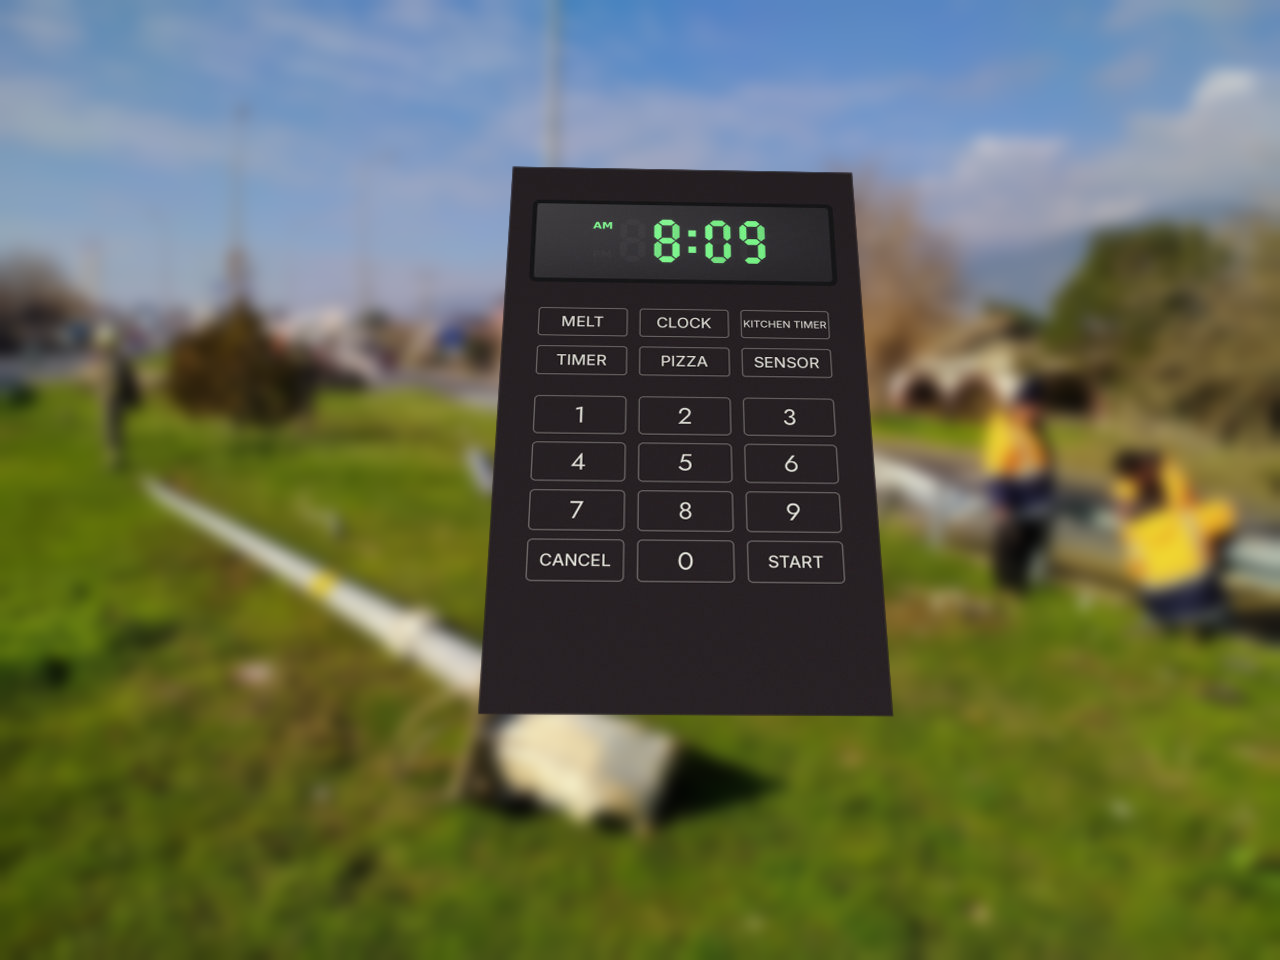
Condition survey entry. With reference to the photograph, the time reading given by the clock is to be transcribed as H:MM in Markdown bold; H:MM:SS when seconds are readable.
**8:09**
